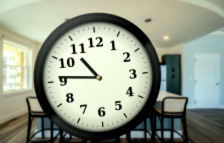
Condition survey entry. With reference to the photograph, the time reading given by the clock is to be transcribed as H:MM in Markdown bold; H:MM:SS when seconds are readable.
**10:46**
